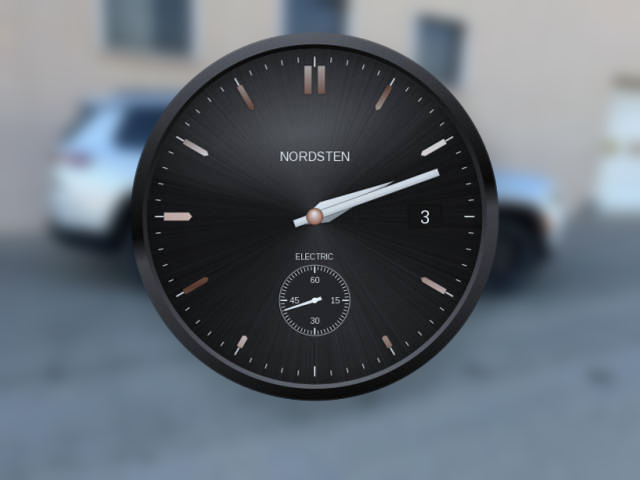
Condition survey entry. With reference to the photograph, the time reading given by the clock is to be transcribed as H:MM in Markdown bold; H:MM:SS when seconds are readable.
**2:11:42**
